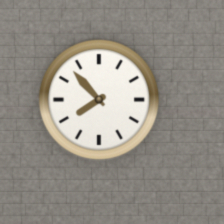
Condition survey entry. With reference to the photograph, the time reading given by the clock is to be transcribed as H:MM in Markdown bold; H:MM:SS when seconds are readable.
**7:53**
